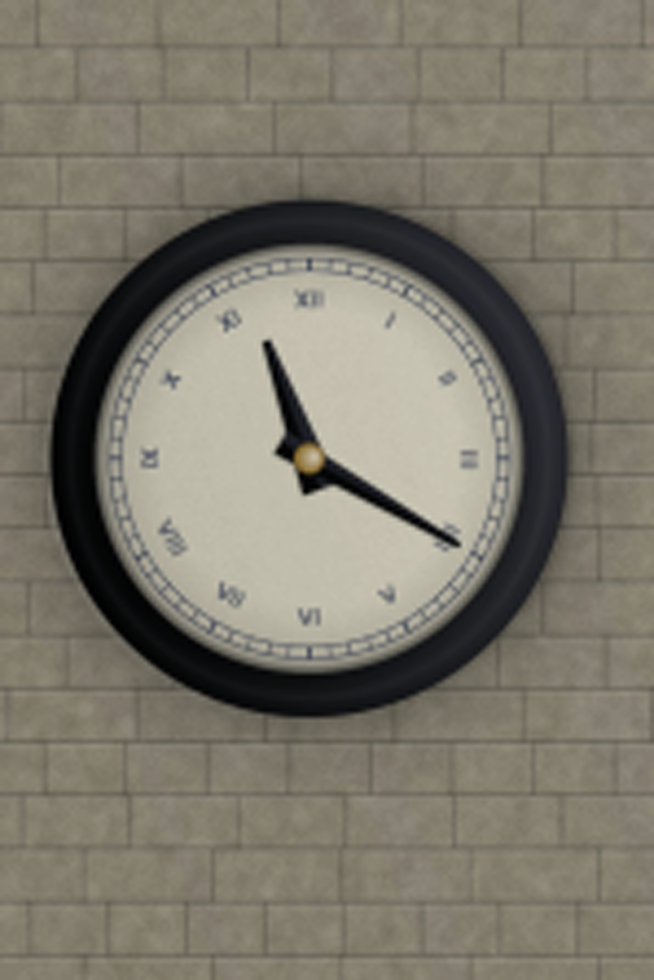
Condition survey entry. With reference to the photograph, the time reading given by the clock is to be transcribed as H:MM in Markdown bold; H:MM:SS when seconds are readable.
**11:20**
